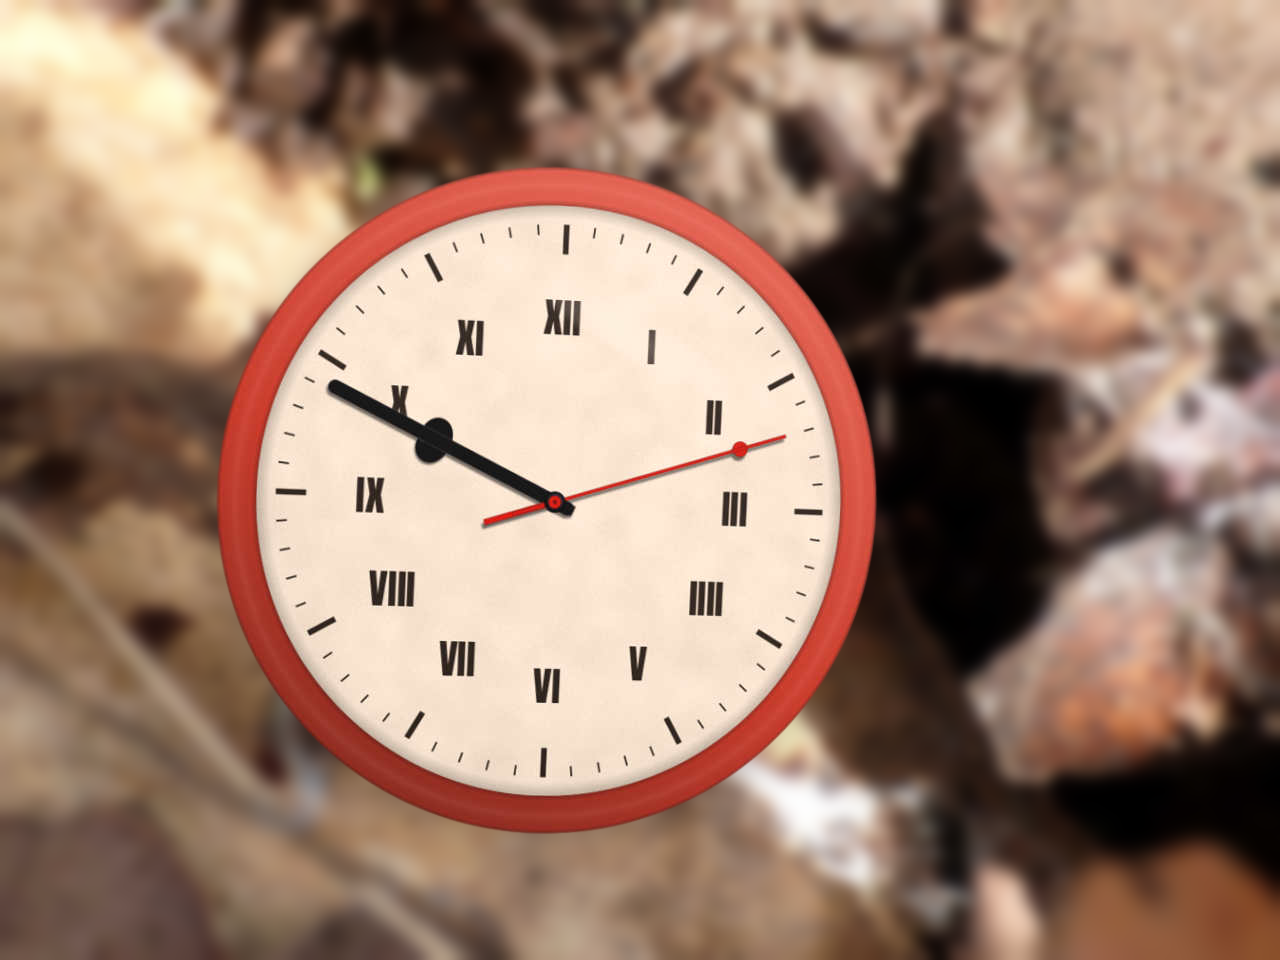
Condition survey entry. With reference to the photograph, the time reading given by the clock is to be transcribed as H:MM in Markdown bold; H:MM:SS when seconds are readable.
**9:49:12**
